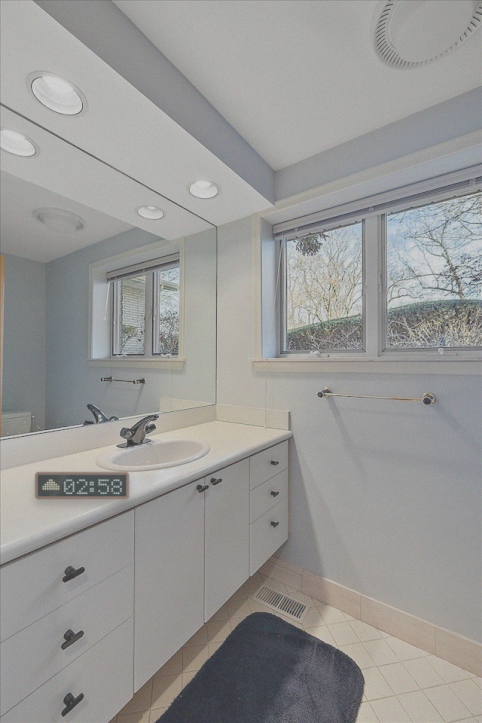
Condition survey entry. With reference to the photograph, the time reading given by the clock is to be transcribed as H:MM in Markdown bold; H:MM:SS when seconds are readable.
**2:58**
